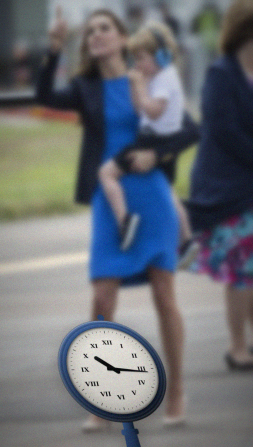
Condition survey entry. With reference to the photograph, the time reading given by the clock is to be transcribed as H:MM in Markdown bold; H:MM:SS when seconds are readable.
**10:16**
